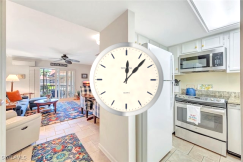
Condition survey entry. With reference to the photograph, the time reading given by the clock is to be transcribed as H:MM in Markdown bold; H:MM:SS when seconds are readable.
**12:07**
